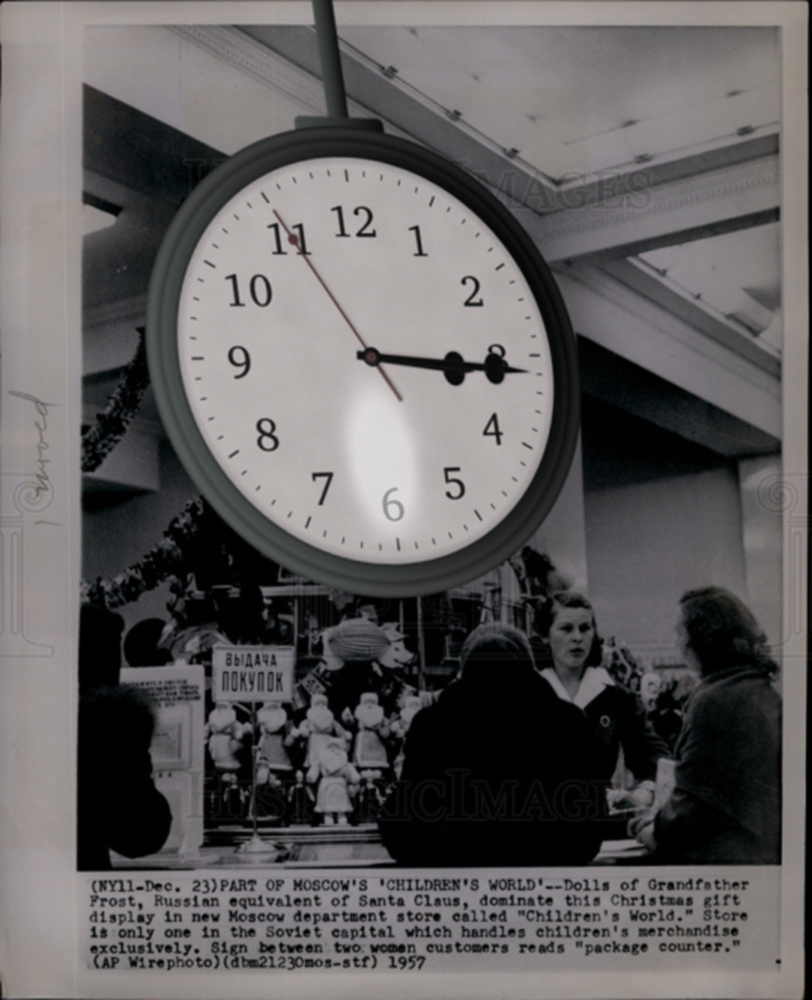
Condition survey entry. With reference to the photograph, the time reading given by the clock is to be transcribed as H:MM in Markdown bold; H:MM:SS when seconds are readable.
**3:15:55**
